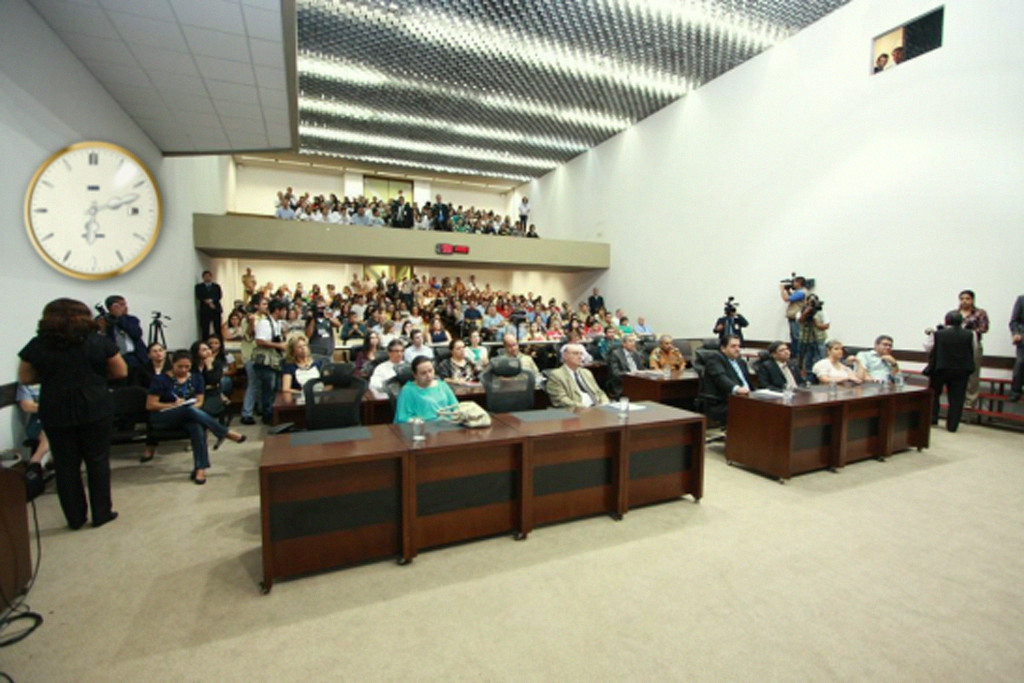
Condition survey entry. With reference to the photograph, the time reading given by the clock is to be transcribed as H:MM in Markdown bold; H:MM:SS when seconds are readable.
**6:12**
